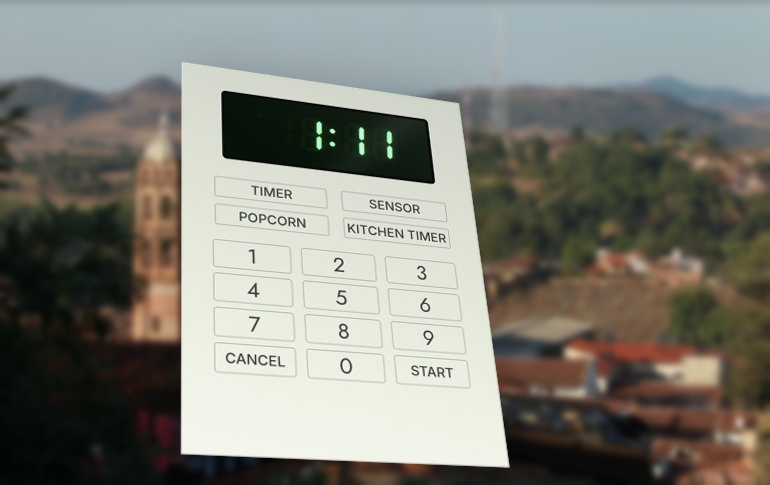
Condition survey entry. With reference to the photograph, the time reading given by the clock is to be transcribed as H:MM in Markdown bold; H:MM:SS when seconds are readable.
**1:11**
